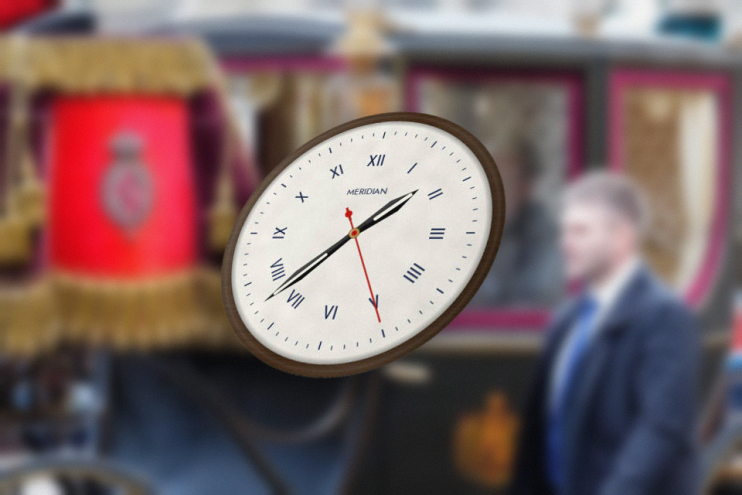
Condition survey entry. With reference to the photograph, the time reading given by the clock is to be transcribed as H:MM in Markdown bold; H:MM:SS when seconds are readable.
**1:37:25**
